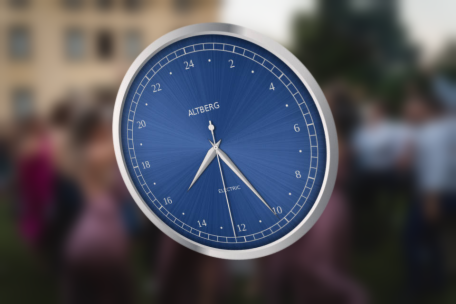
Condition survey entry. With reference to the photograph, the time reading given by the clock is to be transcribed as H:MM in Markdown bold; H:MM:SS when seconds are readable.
**15:25:31**
